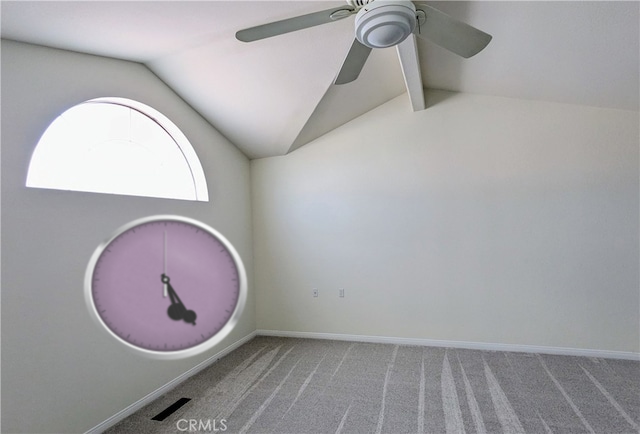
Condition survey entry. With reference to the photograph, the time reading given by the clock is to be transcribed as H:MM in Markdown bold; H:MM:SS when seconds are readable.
**5:25:00**
